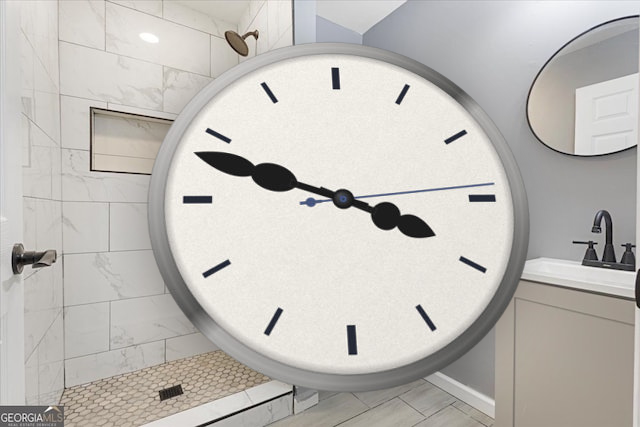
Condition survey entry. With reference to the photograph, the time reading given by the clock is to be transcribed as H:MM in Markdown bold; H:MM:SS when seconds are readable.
**3:48:14**
